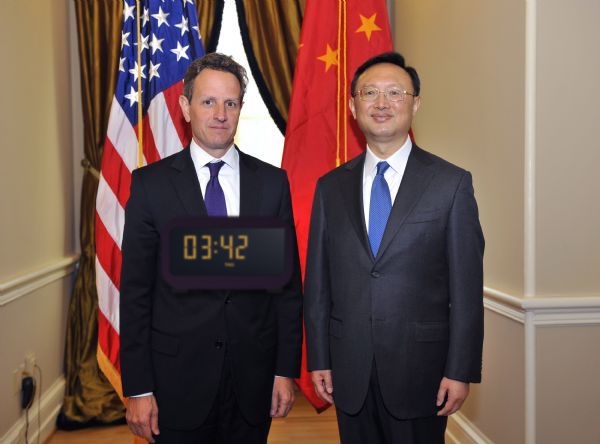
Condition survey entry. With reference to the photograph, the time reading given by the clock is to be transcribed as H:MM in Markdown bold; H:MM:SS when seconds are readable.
**3:42**
